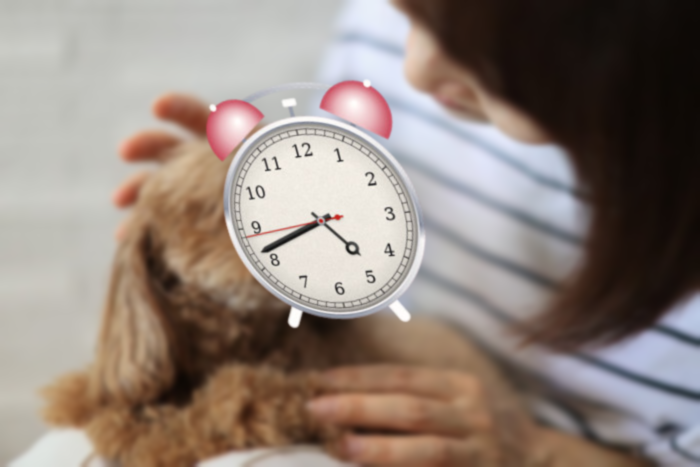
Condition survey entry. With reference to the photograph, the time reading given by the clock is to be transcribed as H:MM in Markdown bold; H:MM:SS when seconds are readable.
**4:41:44**
